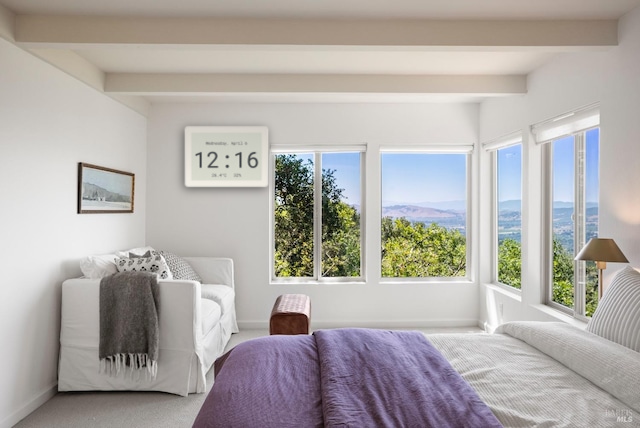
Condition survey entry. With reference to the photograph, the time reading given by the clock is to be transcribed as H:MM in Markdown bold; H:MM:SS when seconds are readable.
**12:16**
